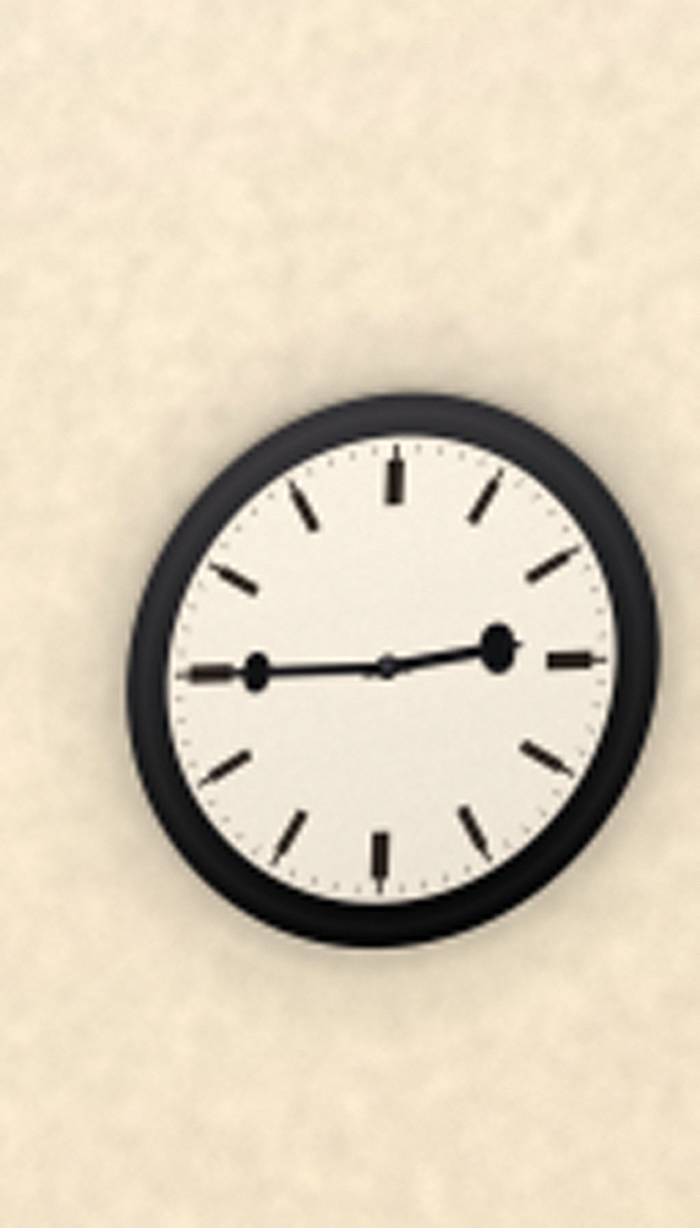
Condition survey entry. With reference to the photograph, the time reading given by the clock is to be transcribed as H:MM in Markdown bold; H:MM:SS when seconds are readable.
**2:45**
